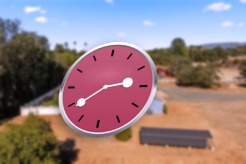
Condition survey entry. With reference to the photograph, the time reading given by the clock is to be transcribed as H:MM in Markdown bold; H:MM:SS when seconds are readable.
**2:39**
